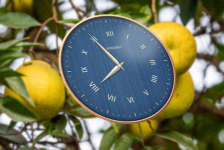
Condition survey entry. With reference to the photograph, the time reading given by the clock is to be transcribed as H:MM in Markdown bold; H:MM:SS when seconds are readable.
**7:55**
